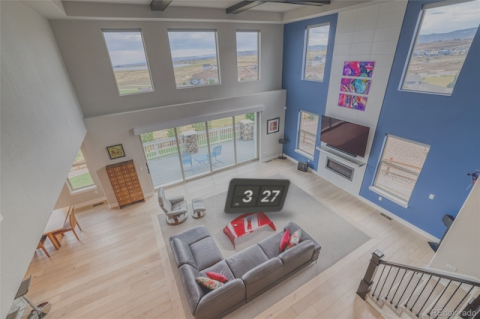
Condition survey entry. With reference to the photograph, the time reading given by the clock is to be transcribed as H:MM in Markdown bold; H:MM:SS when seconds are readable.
**3:27**
